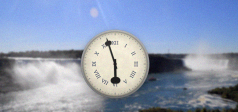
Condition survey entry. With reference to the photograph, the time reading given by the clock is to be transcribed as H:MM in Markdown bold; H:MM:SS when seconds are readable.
**5:57**
